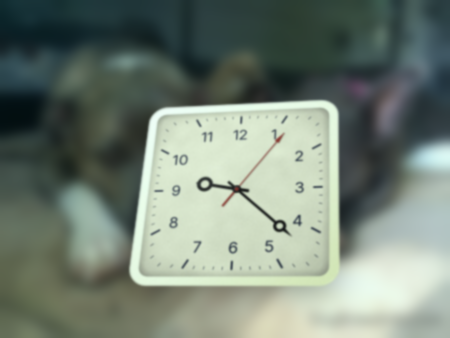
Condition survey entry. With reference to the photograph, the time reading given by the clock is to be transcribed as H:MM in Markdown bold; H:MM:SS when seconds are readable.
**9:22:06**
